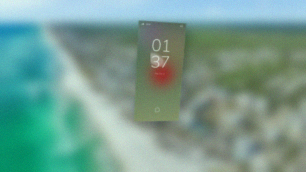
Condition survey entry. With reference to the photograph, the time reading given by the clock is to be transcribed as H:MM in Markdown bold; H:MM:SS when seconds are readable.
**1:37**
